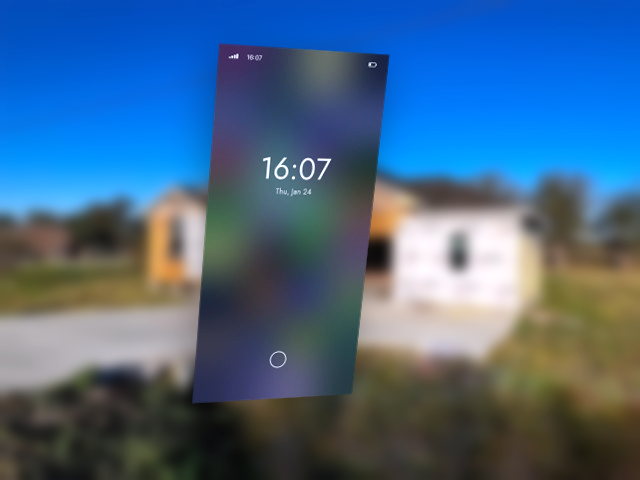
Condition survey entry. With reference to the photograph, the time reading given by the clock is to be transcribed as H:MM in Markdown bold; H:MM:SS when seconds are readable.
**16:07**
